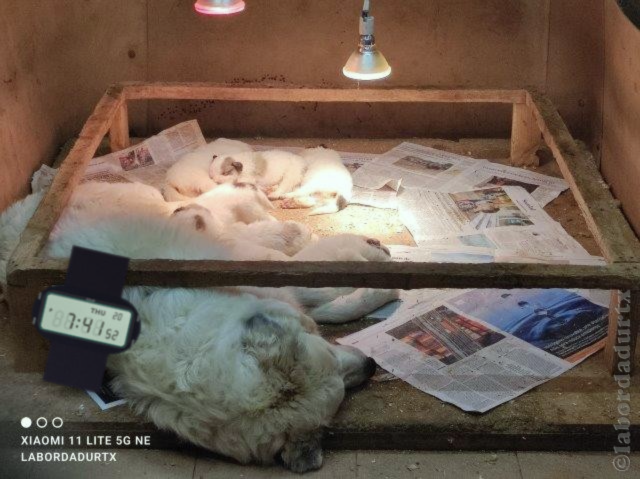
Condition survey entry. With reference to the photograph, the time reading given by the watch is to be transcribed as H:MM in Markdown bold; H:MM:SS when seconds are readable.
**7:41**
